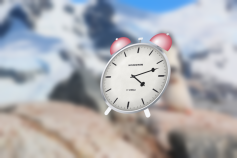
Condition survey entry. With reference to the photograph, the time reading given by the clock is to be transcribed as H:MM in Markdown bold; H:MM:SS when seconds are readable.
**4:12**
